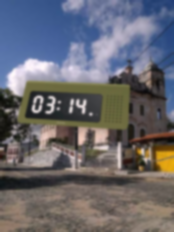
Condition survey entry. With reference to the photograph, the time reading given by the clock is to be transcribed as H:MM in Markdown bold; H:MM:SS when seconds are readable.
**3:14**
